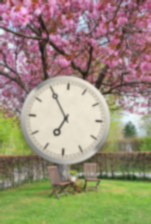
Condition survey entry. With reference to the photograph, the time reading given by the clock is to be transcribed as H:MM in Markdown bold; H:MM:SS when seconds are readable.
**6:55**
